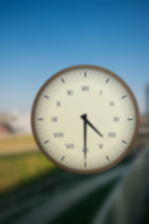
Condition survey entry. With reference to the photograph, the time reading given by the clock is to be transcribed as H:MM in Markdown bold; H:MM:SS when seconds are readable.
**4:30**
